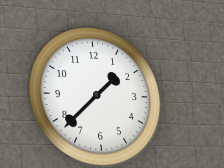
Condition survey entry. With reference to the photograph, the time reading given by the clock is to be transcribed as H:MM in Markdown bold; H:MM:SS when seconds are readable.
**1:38**
